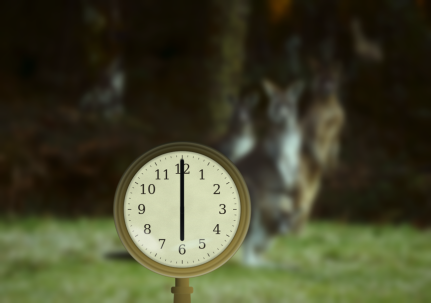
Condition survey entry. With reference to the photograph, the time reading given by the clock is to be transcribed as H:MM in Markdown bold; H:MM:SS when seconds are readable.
**6:00**
